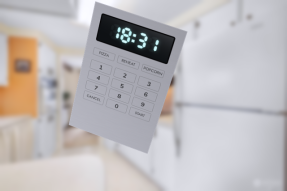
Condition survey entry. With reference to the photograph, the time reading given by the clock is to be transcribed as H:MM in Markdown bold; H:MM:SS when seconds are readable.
**18:31**
